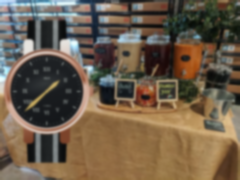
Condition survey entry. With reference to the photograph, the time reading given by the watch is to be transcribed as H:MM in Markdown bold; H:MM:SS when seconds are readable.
**1:38**
